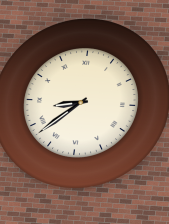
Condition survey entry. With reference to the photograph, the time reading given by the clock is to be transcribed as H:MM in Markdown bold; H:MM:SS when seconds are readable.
**8:38**
